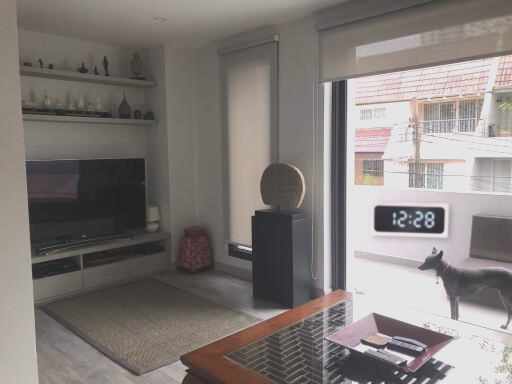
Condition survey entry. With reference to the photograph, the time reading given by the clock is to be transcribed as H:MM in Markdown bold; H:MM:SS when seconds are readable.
**12:28**
